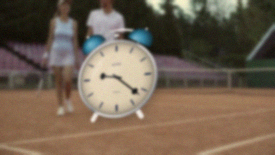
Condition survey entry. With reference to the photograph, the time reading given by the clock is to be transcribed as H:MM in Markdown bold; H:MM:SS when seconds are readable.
**9:22**
